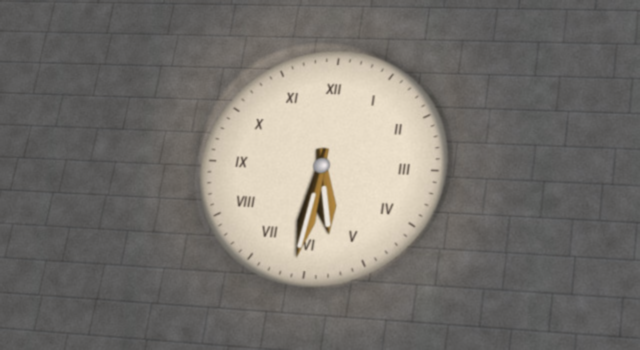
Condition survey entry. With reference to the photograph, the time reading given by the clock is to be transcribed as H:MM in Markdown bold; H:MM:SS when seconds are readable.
**5:31**
